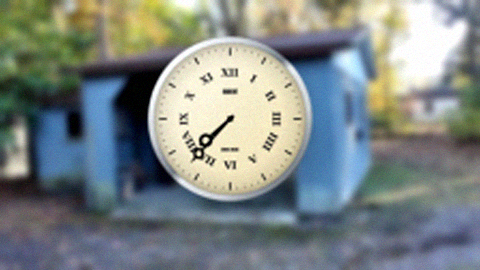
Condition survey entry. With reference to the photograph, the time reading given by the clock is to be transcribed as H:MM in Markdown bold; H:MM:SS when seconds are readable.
**7:37**
